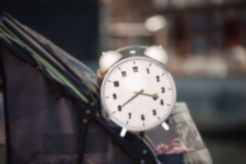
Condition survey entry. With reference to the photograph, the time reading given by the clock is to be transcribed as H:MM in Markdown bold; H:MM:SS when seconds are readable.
**3:40**
